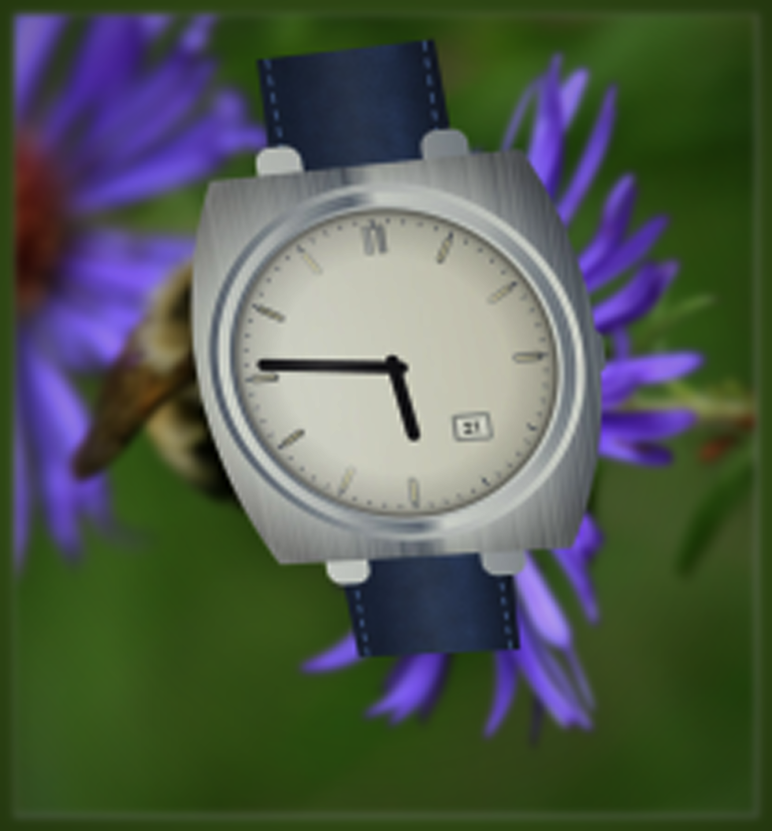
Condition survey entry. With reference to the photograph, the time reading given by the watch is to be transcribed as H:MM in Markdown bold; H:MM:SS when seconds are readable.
**5:46**
